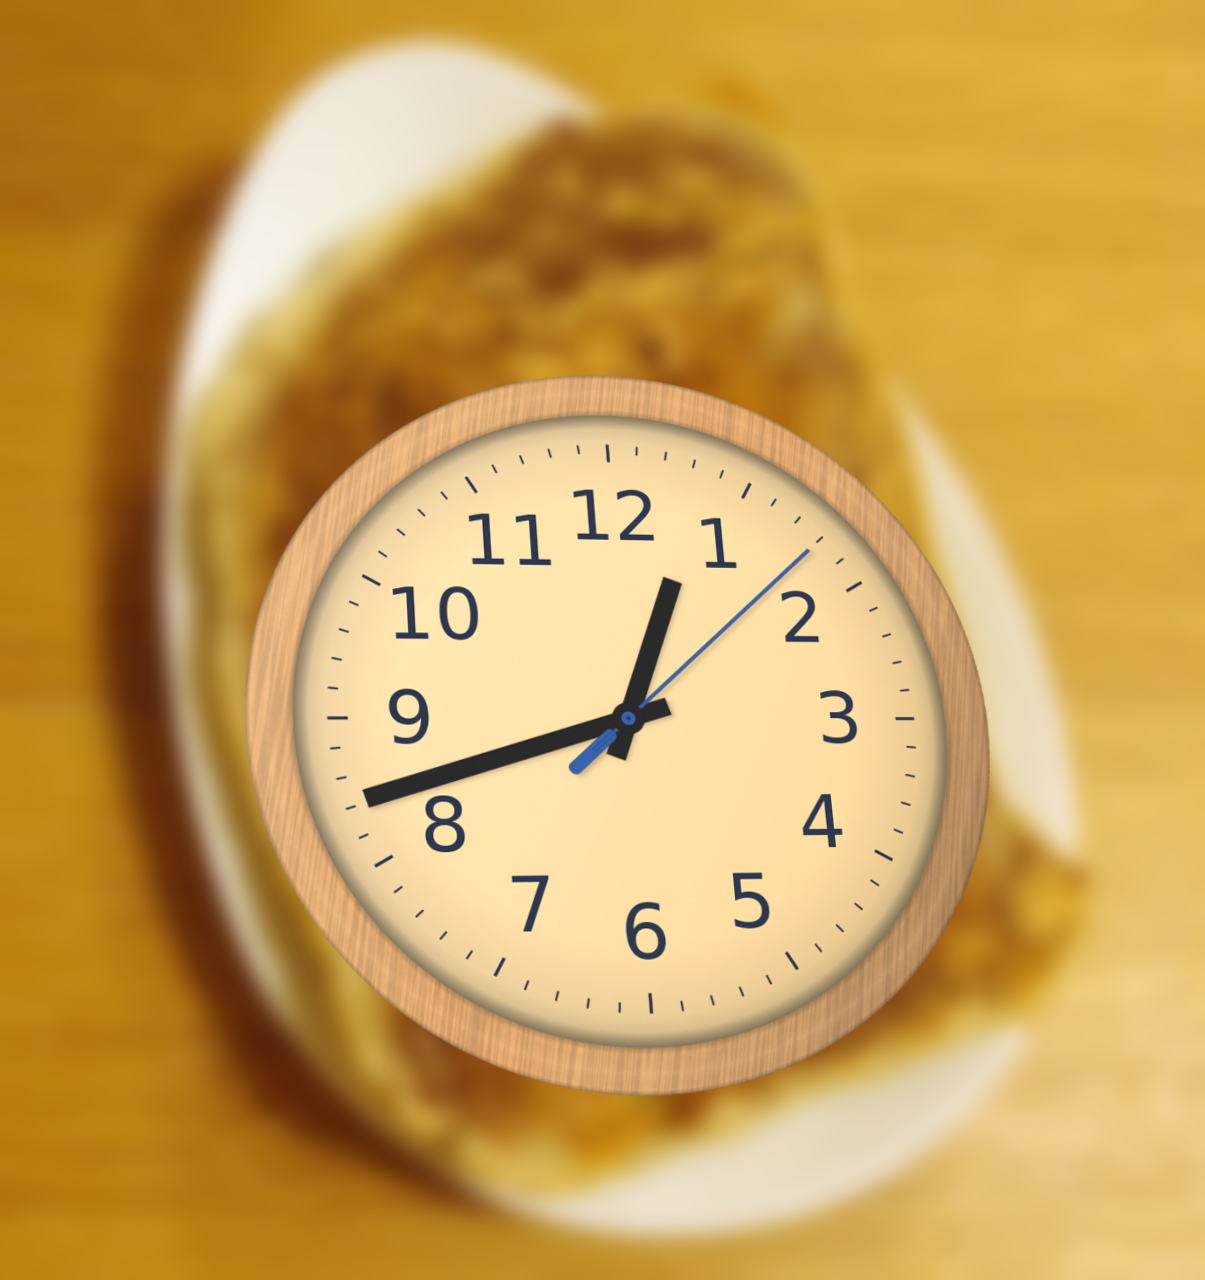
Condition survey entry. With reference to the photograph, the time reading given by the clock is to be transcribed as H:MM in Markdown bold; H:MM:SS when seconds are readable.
**12:42:08**
